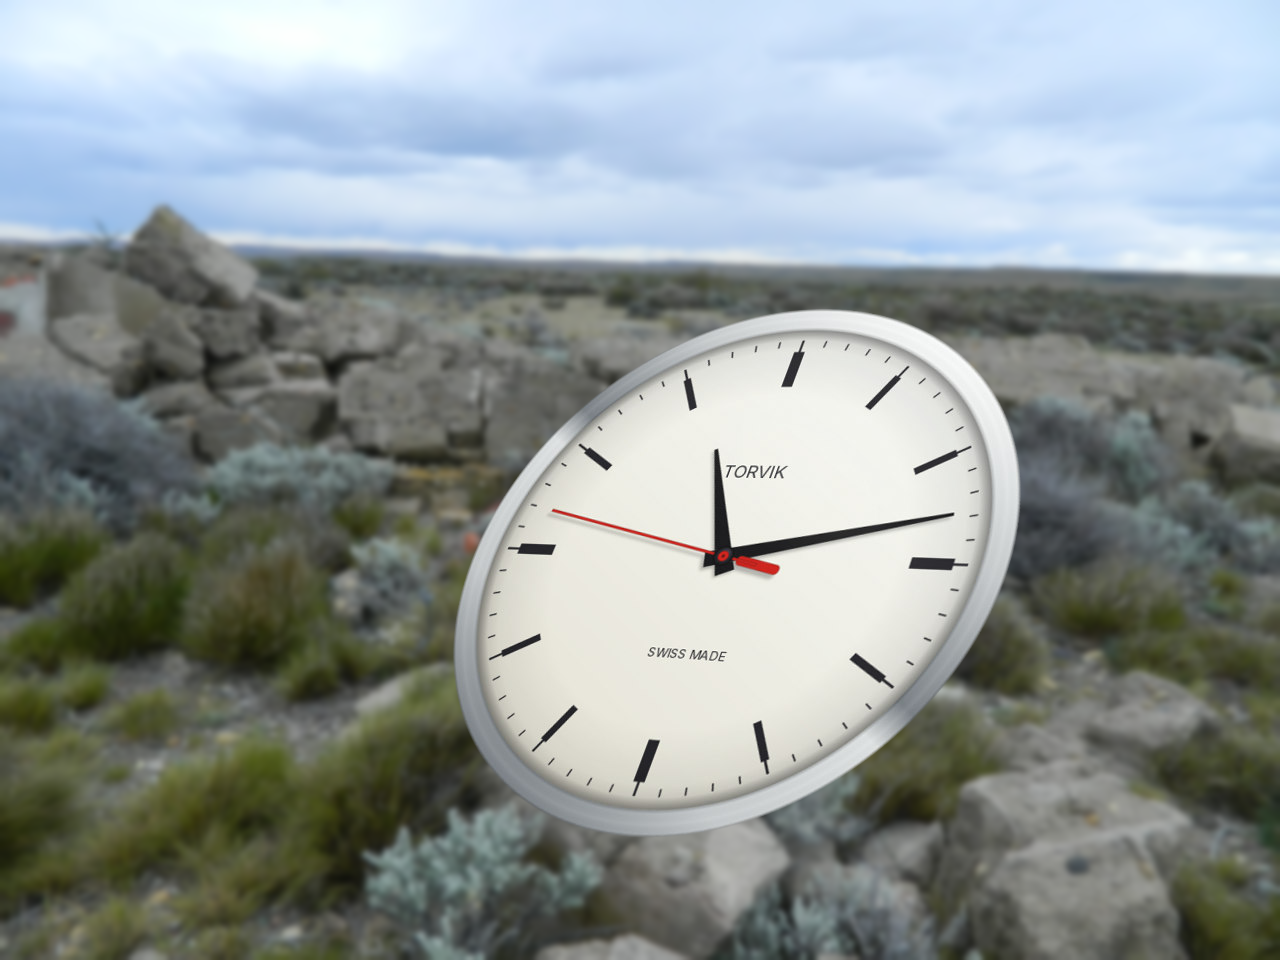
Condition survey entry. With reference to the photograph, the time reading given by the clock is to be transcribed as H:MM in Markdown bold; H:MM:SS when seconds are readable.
**11:12:47**
